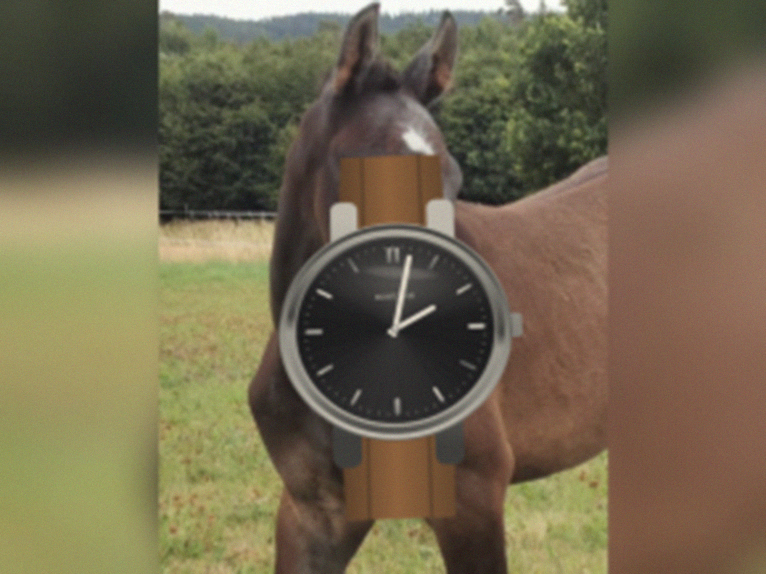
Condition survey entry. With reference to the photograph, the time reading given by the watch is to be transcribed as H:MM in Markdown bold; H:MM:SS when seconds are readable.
**2:02**
